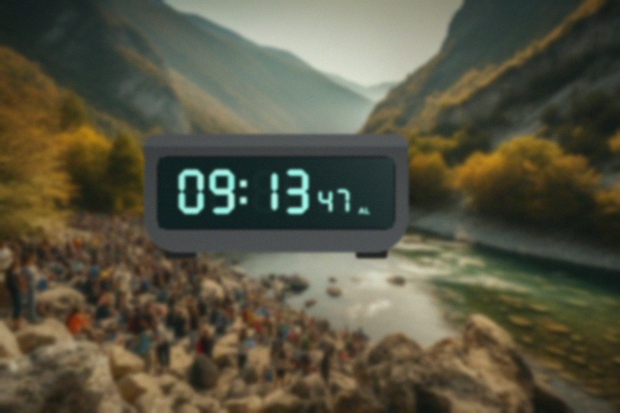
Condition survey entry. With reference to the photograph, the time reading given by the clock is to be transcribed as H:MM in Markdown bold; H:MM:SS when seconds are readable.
**9:13:47**
